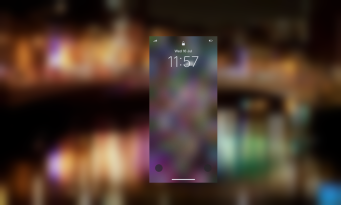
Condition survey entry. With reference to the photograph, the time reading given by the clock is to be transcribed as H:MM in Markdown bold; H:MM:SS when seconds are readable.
**11:57**
